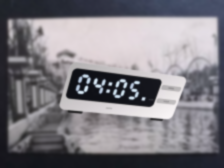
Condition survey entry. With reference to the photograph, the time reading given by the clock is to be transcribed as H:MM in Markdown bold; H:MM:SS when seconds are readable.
**4:05**
